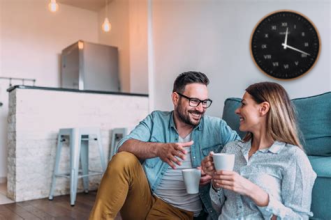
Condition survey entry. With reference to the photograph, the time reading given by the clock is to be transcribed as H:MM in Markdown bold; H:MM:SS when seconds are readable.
**12:19**
